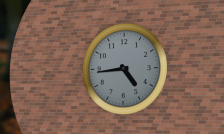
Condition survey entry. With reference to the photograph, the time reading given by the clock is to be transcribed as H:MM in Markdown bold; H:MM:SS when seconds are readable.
**4:44**
